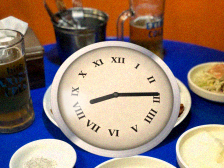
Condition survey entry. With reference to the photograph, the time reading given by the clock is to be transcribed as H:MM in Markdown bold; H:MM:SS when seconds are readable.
**8:14**
